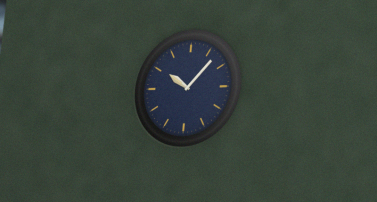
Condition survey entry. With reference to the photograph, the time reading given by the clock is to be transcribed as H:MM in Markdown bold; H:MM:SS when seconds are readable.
**10:07**
